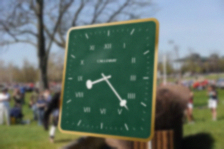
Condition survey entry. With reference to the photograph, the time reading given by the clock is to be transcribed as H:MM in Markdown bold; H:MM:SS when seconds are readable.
**8:23**
